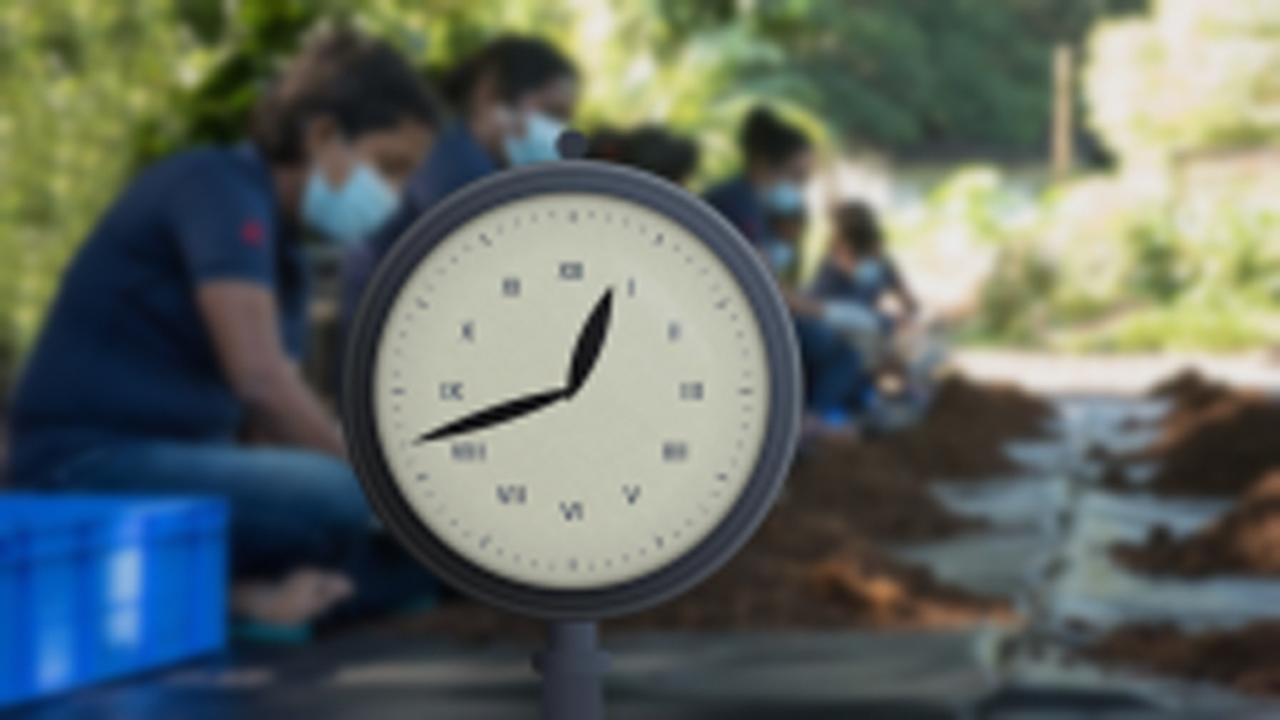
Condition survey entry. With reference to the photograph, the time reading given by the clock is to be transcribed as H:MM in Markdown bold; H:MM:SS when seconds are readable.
**12:42**
